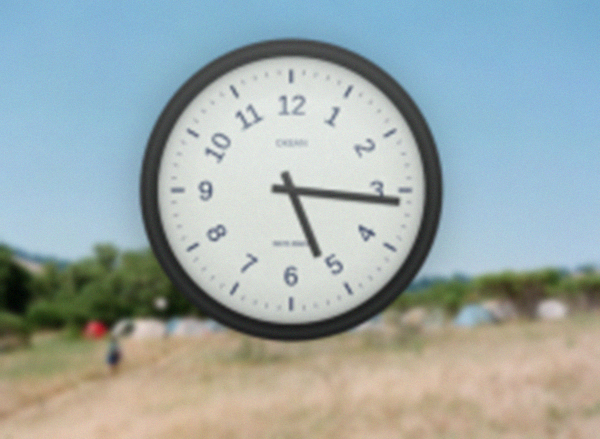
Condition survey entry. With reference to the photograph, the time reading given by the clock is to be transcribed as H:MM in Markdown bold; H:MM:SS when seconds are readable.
**5:16**
